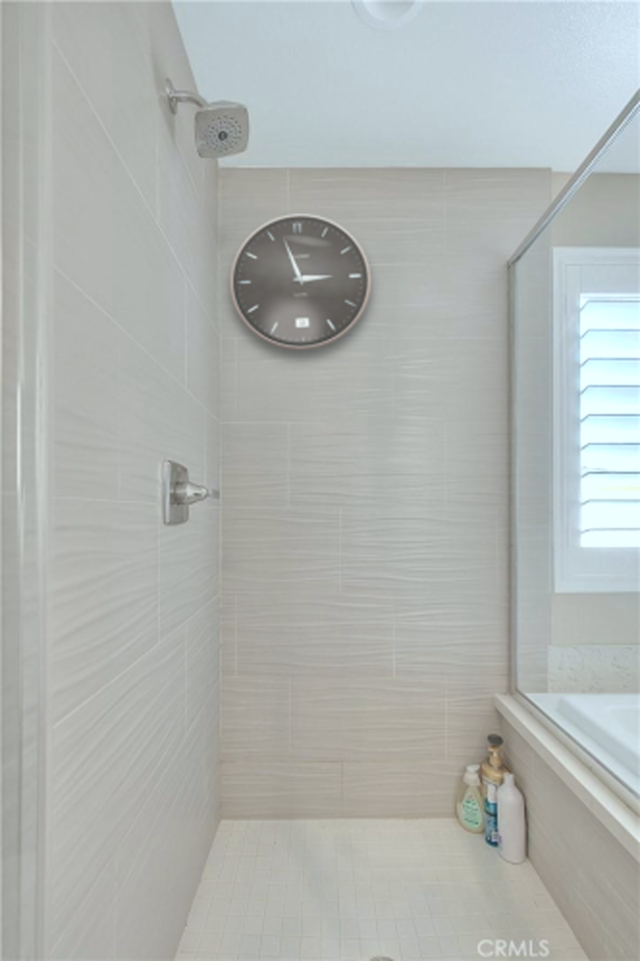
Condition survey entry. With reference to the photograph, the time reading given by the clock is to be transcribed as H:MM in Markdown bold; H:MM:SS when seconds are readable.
**2:57**
